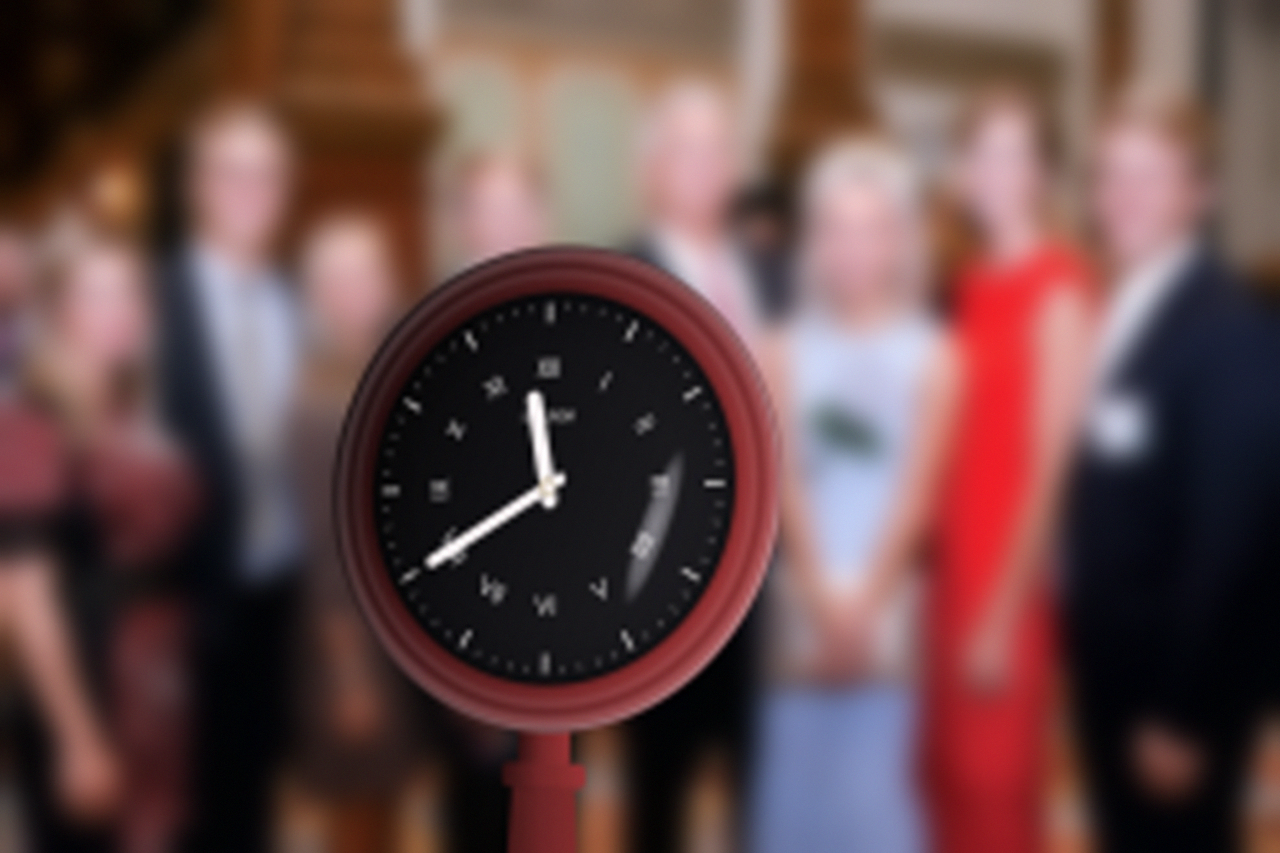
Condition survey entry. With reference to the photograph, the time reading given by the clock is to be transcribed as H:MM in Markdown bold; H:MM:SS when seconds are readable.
**11:40**
